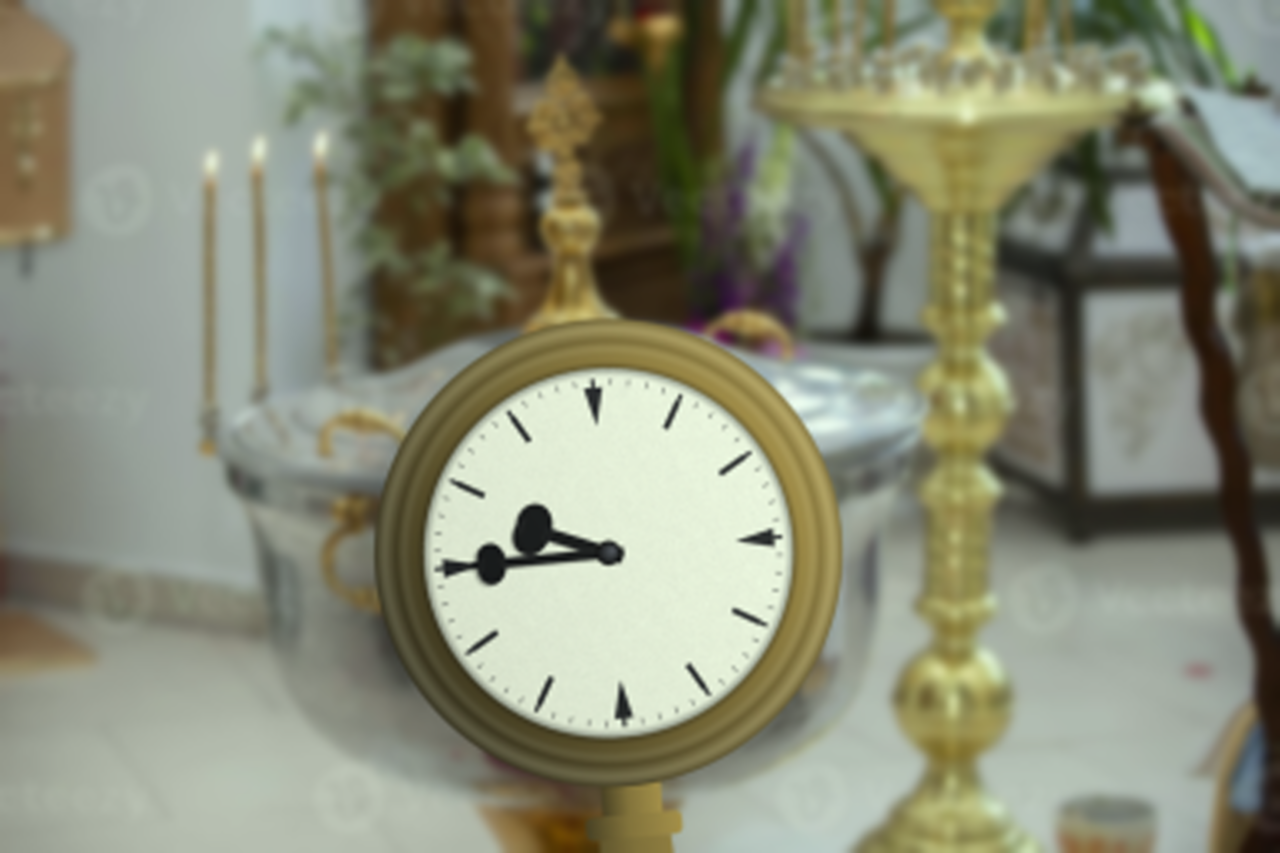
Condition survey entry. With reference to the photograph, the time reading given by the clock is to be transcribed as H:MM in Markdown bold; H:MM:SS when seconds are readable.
**9:45**
